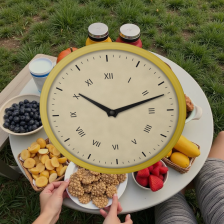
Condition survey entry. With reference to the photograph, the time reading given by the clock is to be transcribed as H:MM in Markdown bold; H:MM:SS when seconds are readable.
**10:12**
